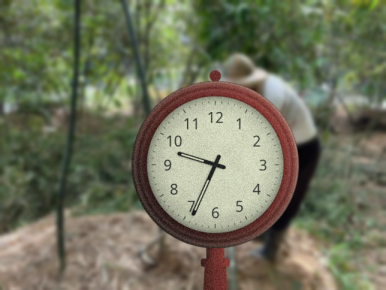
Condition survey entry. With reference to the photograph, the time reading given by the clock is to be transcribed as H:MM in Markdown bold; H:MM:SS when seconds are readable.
**9:34**
